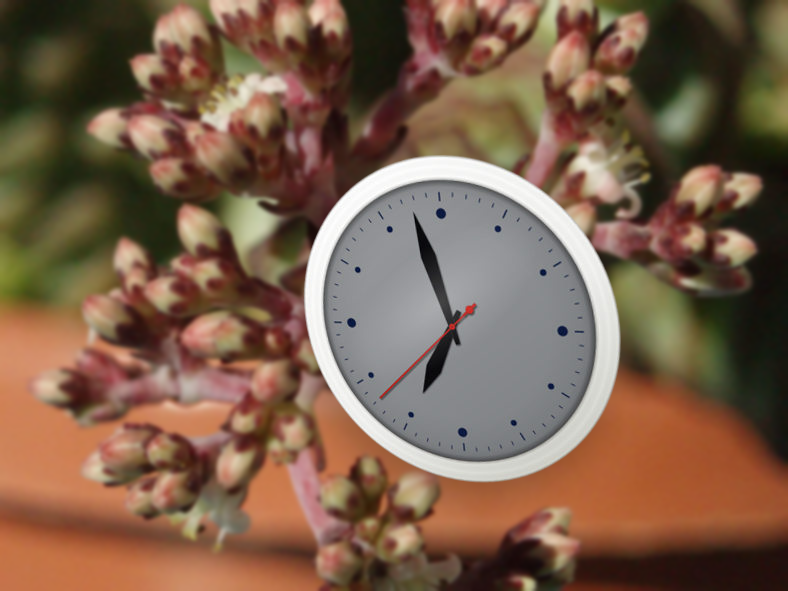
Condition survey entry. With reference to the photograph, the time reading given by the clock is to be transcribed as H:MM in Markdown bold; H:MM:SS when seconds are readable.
**6:57:38**
